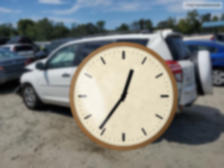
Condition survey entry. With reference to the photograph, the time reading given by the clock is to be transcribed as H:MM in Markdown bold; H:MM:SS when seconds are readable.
**12:36**
